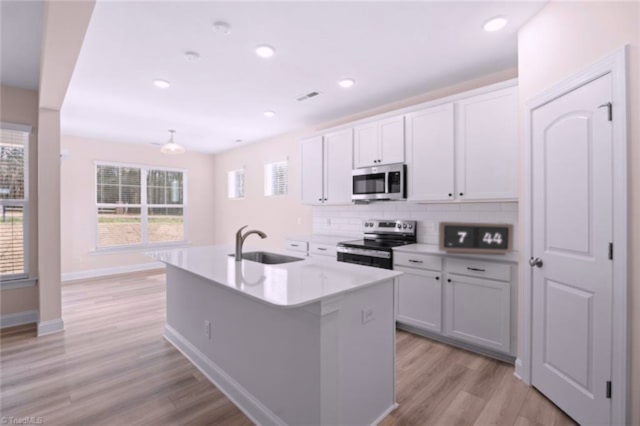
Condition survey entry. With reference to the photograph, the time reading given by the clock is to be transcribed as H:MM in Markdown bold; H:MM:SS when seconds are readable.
**7:44**
